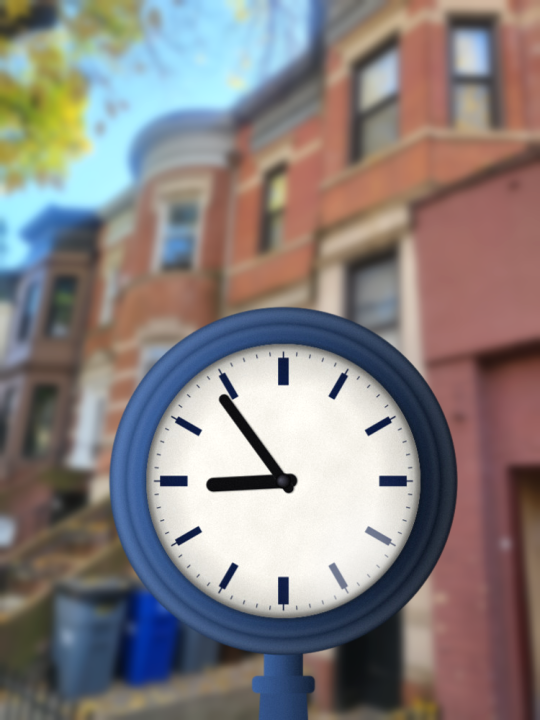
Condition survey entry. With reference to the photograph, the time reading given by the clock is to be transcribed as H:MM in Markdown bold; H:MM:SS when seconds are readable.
**8:54**
